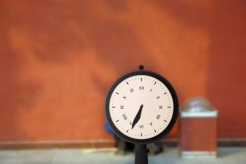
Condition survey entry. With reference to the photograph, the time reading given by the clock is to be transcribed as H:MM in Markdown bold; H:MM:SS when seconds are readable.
**6:34**
